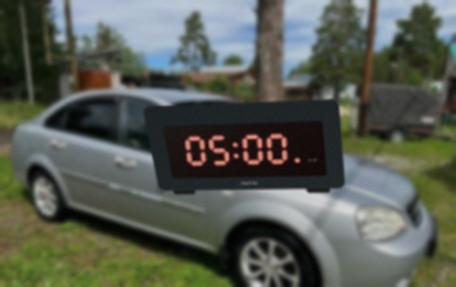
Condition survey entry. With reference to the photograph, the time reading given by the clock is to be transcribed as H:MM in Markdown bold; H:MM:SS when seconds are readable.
**5:00**
